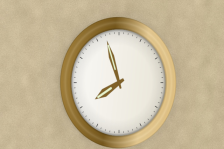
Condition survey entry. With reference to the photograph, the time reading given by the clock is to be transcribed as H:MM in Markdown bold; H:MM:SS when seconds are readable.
**7:57**
